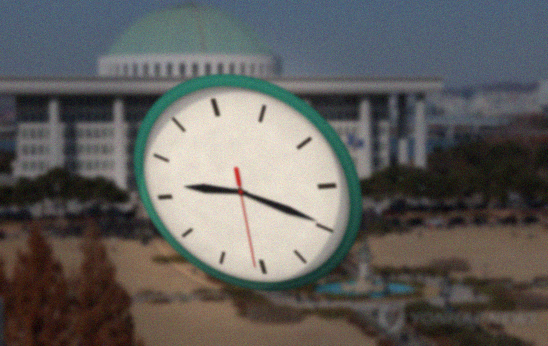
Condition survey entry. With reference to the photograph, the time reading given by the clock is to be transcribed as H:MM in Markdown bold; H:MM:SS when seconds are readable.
**9:19:31**
